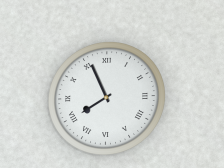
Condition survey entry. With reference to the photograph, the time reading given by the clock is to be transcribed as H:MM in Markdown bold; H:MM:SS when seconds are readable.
**7:56**
